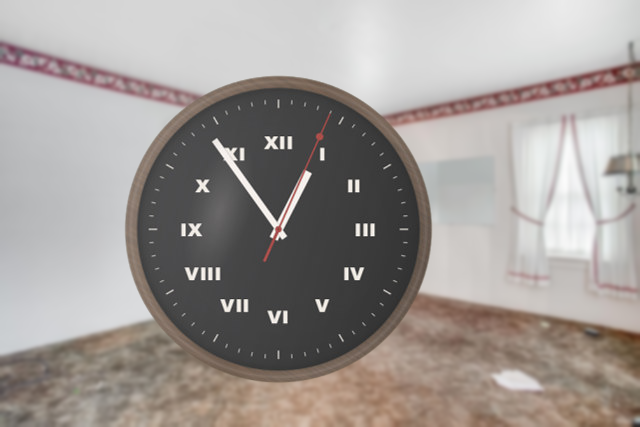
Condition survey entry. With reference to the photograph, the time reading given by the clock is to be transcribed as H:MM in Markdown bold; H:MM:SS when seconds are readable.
**12:54:04**
